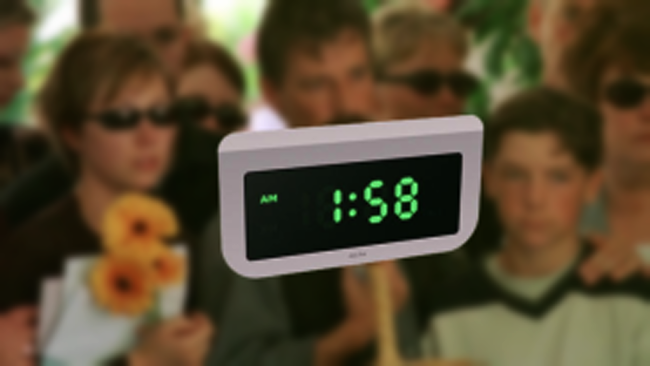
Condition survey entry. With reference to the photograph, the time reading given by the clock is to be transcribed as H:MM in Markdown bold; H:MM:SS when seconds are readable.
**1:58**
